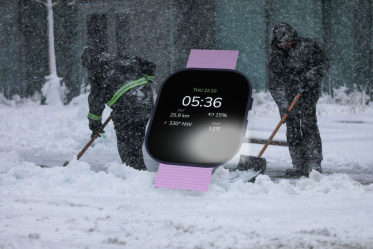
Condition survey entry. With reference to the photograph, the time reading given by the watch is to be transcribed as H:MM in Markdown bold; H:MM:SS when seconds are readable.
**5:36**
